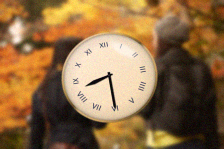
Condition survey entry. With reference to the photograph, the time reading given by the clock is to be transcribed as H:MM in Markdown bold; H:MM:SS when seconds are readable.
**8:30**
